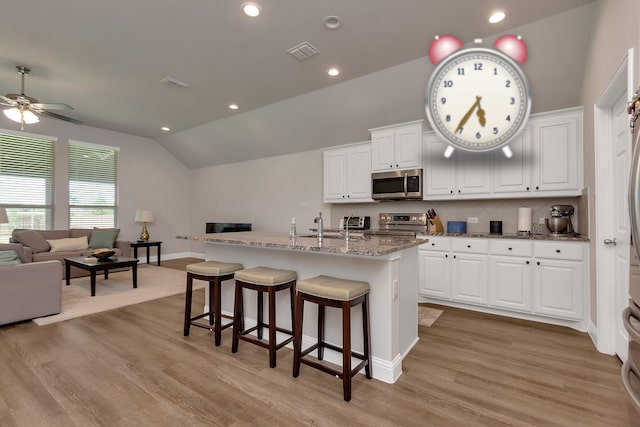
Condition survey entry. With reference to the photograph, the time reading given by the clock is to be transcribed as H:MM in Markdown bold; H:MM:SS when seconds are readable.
**5:36**
